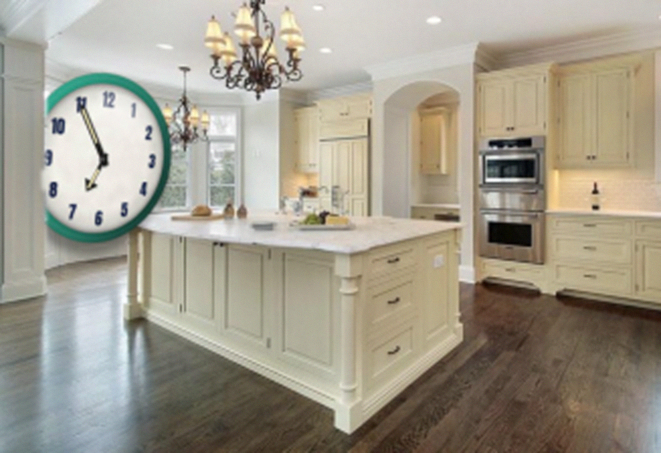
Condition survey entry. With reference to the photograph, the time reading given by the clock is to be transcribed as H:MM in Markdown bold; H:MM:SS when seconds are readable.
**6:55**
